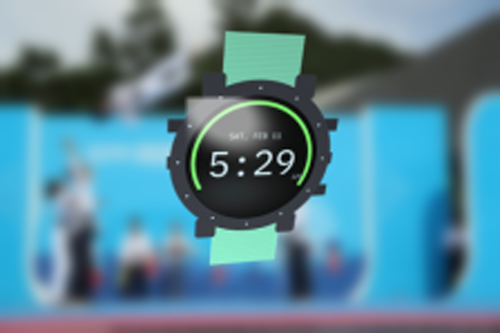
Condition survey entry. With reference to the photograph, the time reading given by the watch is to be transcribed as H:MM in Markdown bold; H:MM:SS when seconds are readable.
**5:29**
